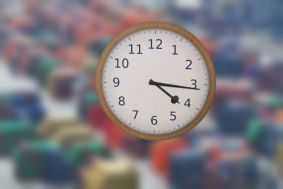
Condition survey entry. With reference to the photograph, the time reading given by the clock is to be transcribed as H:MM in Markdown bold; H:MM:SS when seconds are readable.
**4:16**
